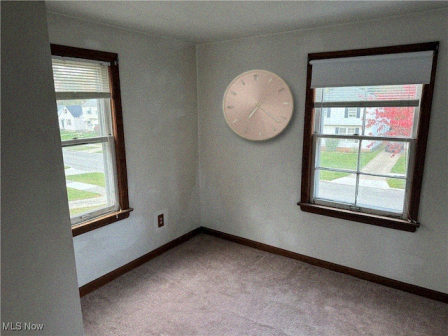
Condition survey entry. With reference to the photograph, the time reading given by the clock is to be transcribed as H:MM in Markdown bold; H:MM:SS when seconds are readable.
**7:22**
